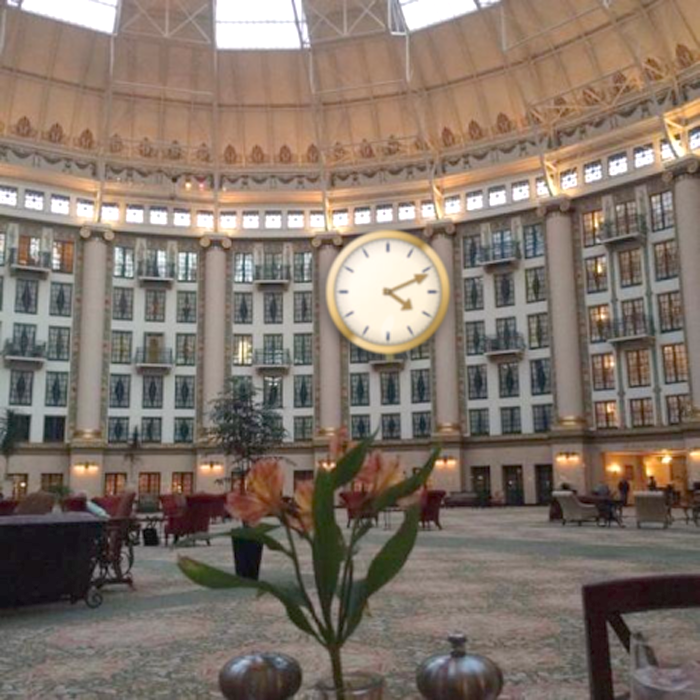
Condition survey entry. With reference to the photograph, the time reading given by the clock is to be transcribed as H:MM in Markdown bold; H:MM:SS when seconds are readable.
**4:11**
